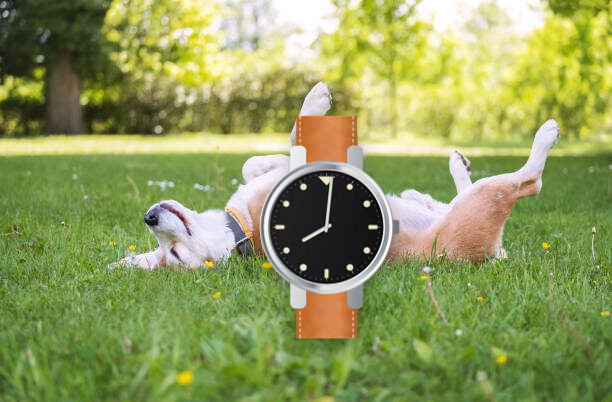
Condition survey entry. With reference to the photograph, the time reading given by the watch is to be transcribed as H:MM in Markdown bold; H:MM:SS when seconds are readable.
**8:01**
